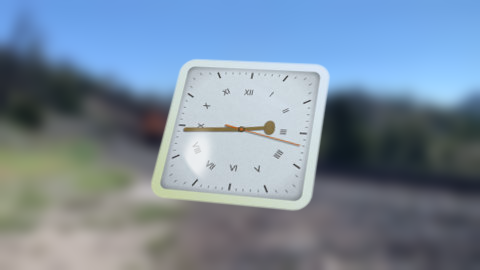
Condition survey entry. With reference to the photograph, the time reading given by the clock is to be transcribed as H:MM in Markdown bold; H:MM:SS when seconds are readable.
**2:44:17**
